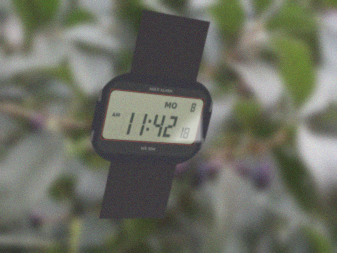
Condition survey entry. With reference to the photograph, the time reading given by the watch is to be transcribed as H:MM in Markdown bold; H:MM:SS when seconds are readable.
**11:42:18**
